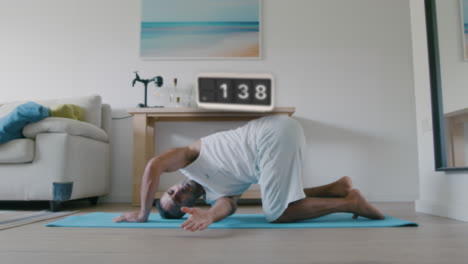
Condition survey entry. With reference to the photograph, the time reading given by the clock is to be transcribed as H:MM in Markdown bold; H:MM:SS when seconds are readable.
**1:38**
